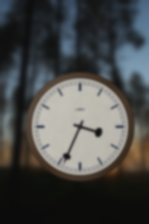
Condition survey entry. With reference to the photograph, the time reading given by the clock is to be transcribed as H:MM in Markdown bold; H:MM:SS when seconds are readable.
**3:34**
